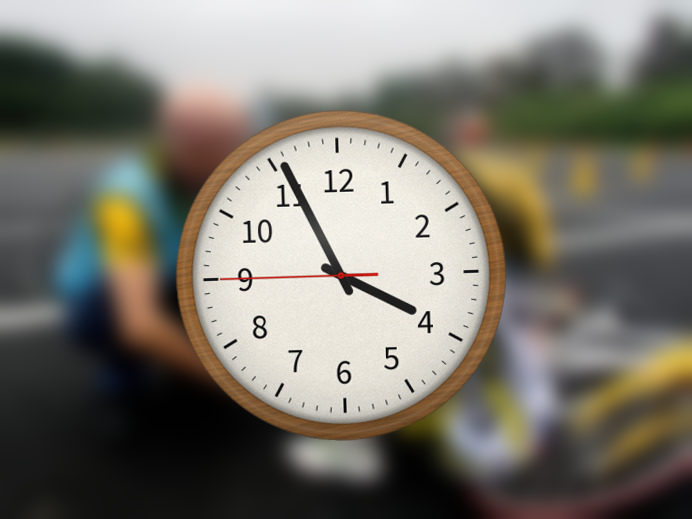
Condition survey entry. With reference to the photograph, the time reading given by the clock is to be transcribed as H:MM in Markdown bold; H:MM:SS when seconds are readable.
**3:55:45**
